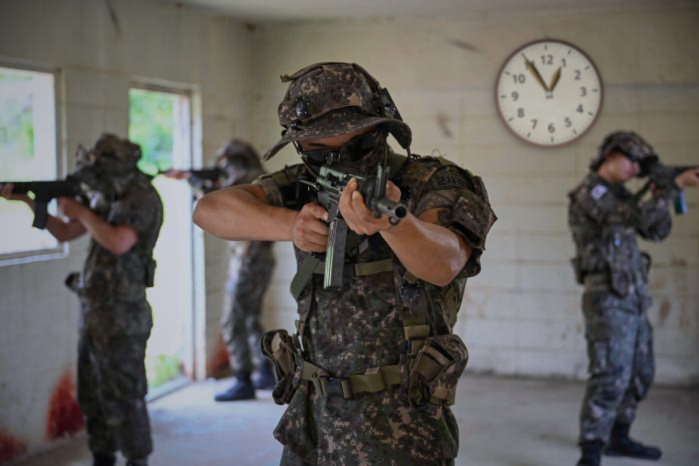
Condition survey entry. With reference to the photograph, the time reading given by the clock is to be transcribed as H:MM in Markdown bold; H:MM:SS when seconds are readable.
**12:55**
